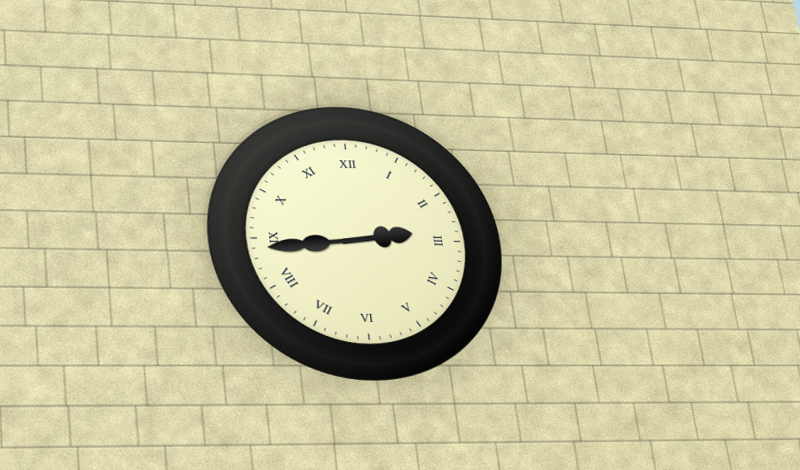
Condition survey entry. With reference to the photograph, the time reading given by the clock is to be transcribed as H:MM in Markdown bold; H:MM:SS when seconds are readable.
**2:44**
